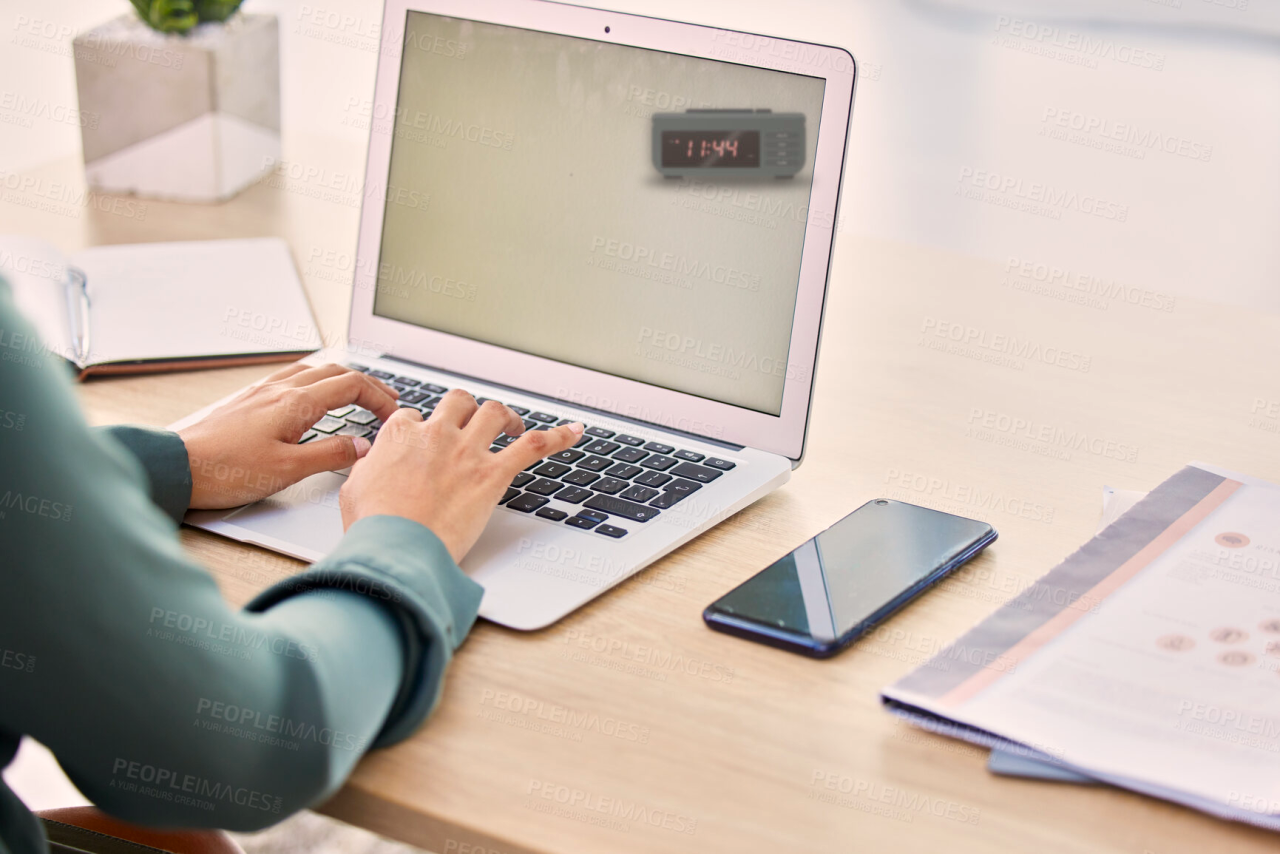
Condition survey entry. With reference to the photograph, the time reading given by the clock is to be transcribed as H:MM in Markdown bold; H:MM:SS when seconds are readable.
**11:44**
